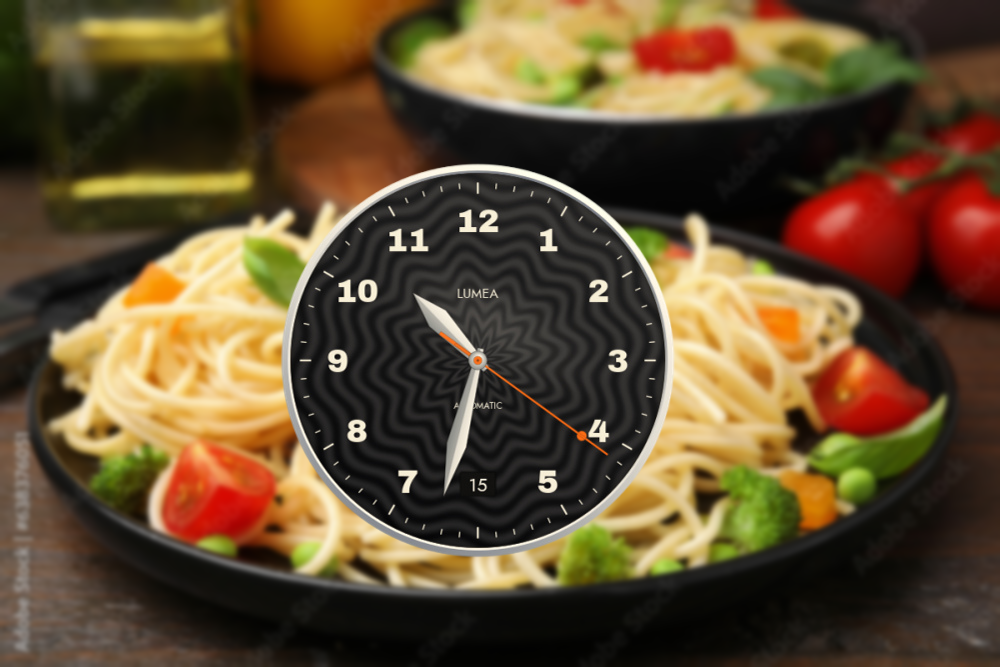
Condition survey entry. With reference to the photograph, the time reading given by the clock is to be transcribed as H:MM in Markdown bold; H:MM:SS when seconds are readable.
**10:32:21**
